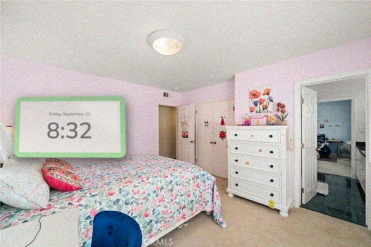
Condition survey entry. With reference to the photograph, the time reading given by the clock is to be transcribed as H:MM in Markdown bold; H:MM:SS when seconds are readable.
**8:32**
